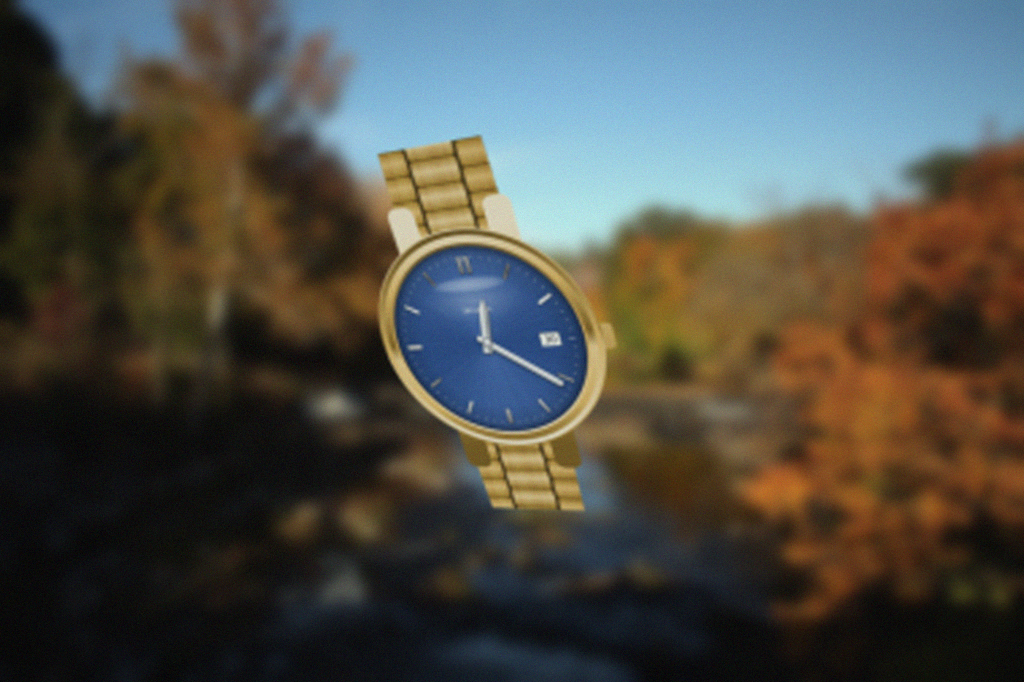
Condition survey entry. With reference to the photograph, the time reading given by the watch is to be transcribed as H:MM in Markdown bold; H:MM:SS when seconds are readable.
**12:21**
